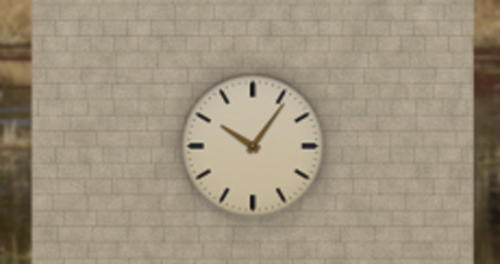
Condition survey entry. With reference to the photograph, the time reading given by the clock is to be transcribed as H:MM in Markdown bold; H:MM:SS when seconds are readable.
**10:06**
